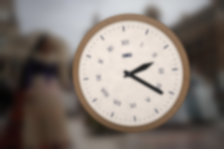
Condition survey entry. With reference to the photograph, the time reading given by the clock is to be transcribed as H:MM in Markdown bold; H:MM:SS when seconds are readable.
**2:21**
